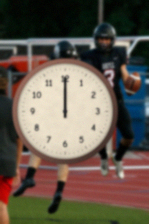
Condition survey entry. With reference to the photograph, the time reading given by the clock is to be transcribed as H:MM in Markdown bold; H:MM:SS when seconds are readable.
**12:00**
